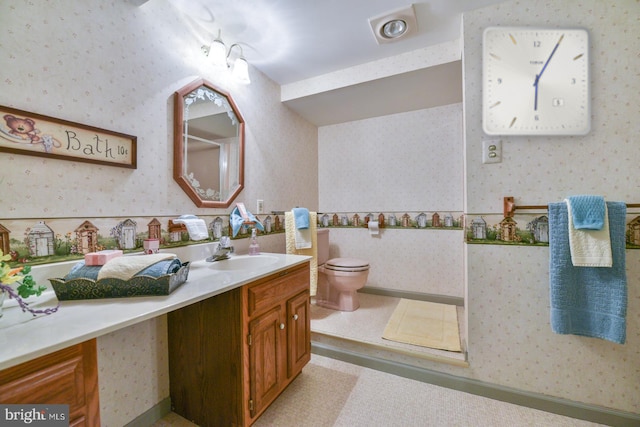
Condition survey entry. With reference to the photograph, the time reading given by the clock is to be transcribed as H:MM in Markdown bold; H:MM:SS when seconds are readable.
**6:05**
